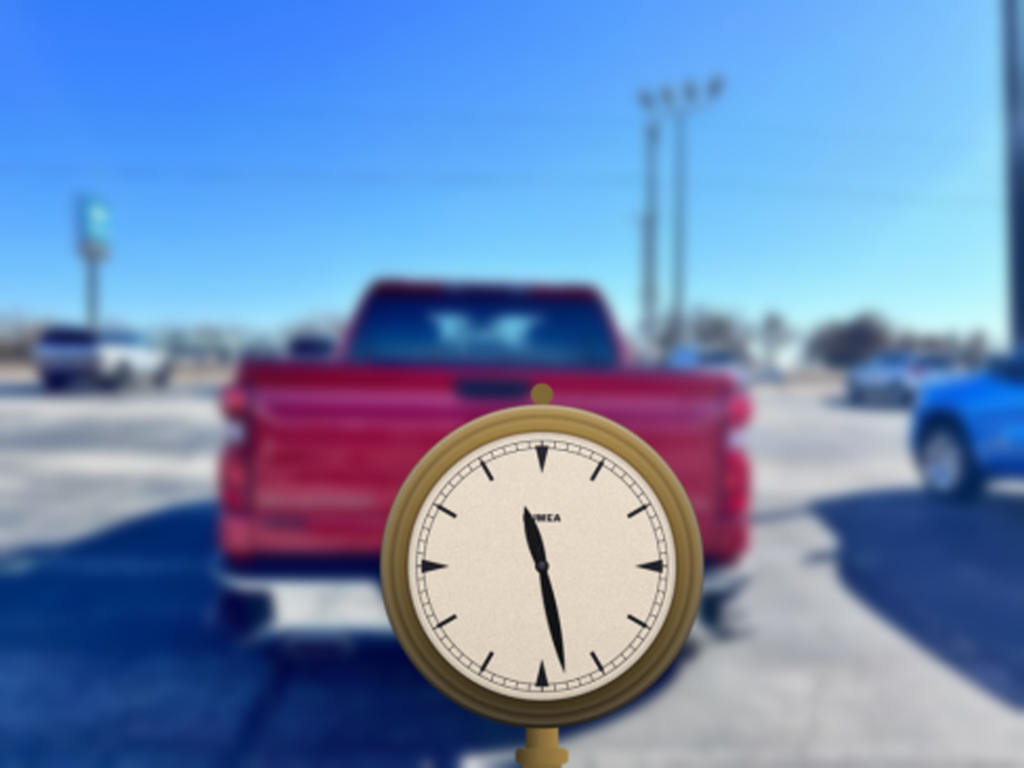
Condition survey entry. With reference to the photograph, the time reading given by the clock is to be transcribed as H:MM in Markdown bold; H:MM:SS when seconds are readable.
**11:28**
